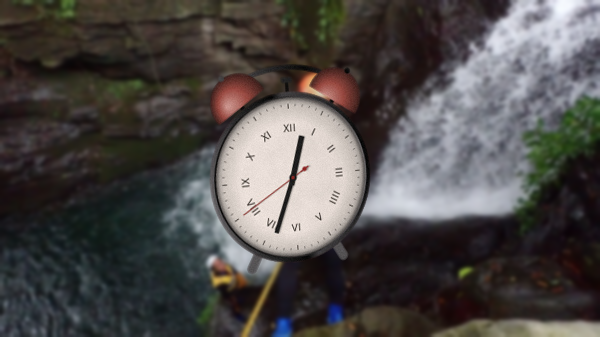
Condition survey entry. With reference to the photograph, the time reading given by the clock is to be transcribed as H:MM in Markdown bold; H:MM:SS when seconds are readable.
**12:33:40**
